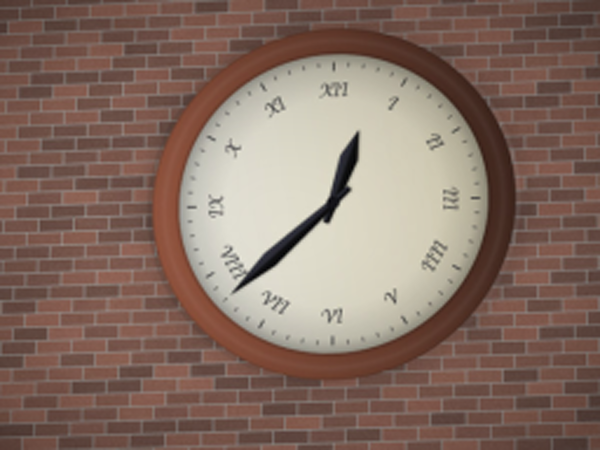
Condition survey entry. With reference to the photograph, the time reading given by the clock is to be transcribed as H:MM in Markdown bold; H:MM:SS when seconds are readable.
**12:38**
